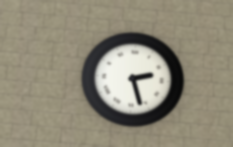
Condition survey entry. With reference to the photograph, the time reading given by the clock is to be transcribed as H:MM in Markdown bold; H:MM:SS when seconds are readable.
**2:27**
